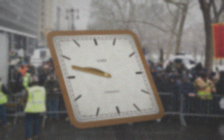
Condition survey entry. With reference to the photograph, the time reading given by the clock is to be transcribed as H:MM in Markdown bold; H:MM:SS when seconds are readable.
**9:48**
